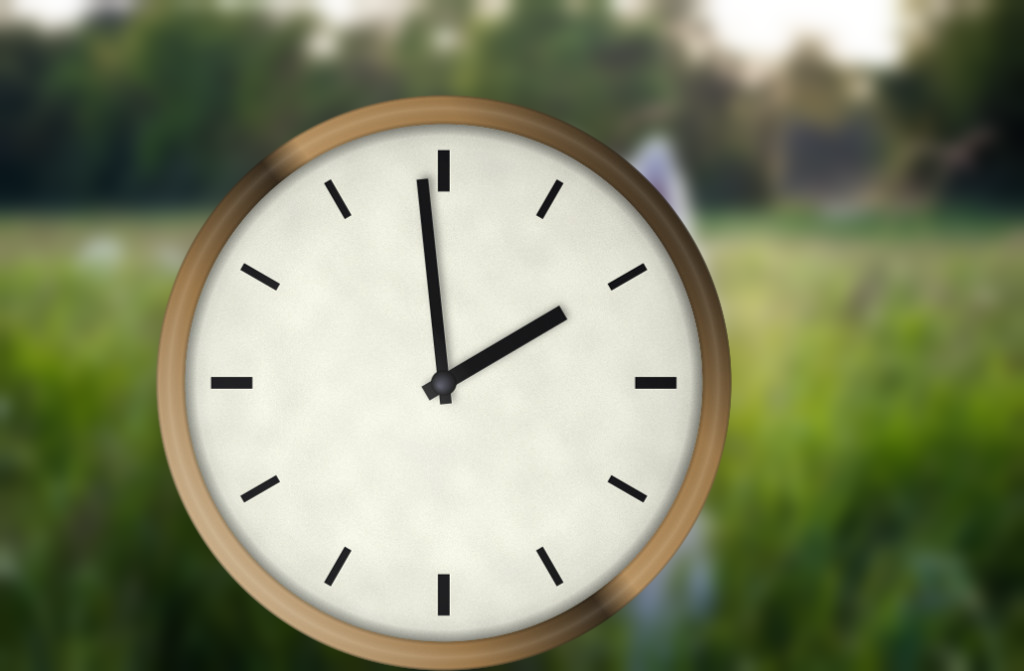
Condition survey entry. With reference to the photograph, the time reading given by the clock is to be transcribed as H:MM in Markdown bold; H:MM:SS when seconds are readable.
**1:59**
